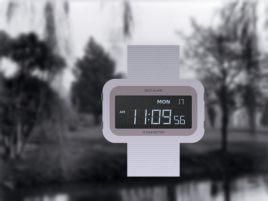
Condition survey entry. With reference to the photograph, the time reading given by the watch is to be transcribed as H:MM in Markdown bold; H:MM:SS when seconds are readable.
**11:09:56**
